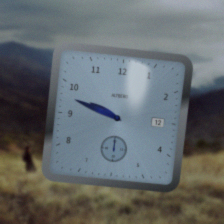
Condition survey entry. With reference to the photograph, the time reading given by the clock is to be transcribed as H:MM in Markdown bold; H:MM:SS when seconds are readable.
**9:48**
